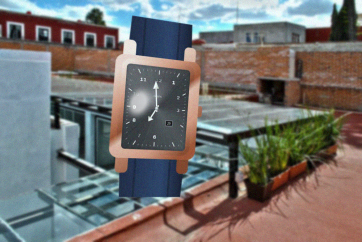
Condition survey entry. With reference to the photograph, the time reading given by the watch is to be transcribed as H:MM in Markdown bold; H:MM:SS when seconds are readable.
**6:59**
